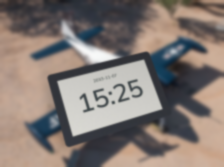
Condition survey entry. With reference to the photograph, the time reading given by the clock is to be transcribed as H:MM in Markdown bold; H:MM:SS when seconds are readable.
**15:25**
